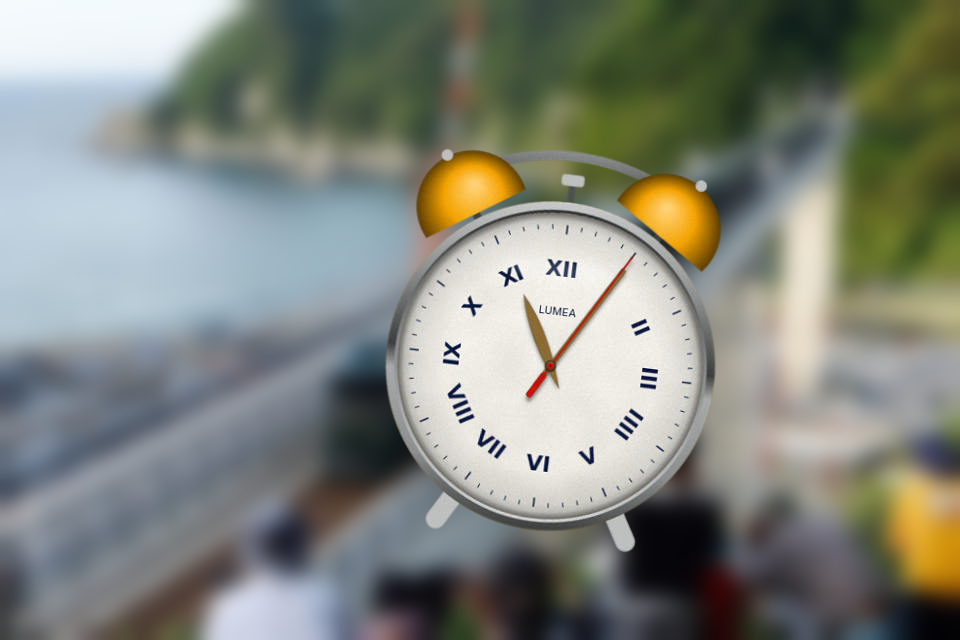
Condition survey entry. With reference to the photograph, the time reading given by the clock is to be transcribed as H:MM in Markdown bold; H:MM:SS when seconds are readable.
**11:05:05**
